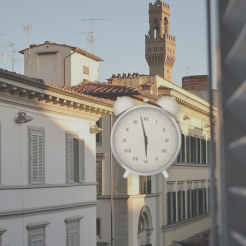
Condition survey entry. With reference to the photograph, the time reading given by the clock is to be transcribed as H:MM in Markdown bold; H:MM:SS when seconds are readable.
**5:58**
